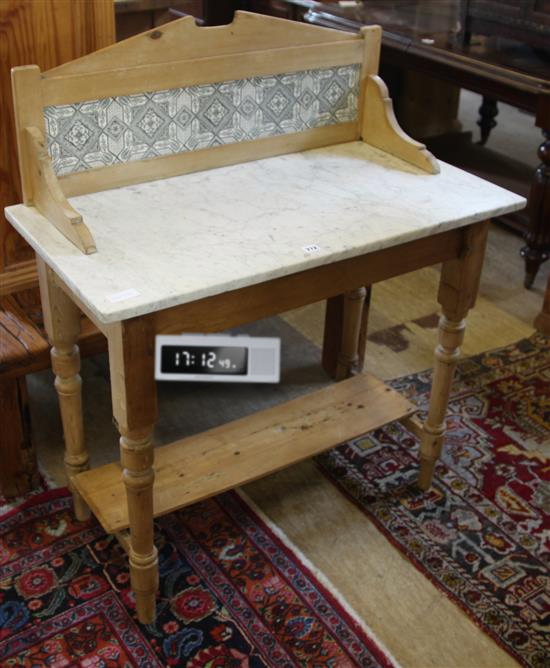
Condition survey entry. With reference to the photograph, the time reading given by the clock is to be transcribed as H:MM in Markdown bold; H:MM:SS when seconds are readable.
**17:12**
